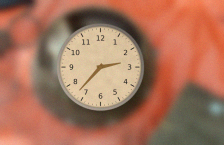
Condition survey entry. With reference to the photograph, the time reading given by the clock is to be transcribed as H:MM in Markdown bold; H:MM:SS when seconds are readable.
**2:37**
